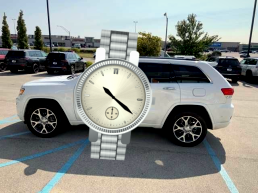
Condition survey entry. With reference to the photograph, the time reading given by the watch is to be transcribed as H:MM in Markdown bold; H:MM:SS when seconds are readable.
**10:21**
